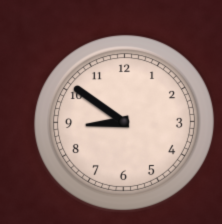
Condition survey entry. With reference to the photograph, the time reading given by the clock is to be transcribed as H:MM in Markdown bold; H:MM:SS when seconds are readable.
**8:51**
